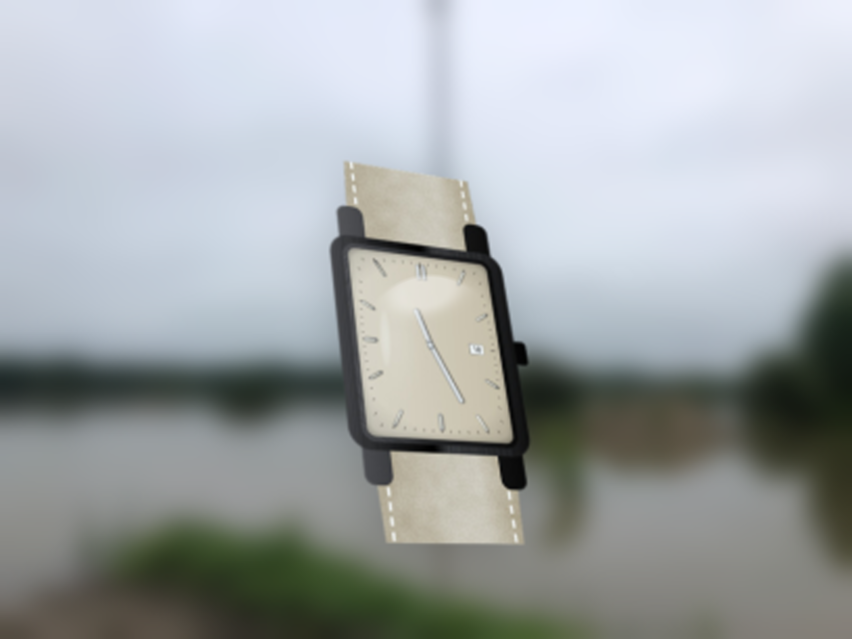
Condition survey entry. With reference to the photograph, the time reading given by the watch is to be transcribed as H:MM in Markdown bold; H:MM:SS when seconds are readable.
**11:26**
